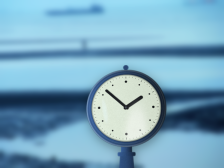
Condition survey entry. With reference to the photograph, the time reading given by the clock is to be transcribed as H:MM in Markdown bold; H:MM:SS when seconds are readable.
**1:52**
